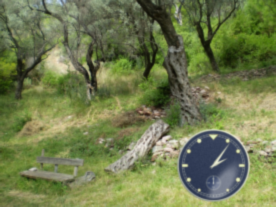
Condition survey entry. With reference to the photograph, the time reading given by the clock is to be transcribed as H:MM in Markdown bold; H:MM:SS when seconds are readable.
**2:06**
